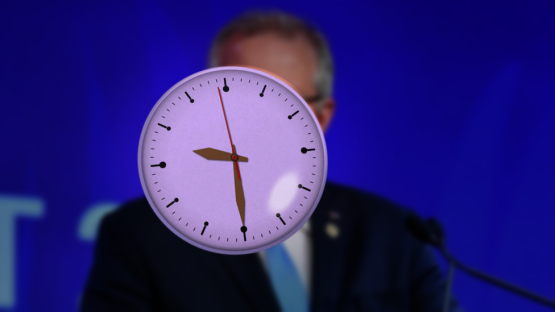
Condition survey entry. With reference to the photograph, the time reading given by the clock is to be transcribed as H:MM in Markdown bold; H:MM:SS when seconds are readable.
**9:29:59**
